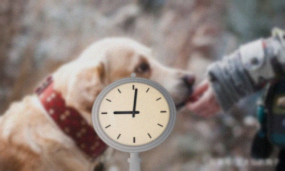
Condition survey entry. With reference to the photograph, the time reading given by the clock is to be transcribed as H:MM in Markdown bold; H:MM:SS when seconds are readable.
**9:01**
